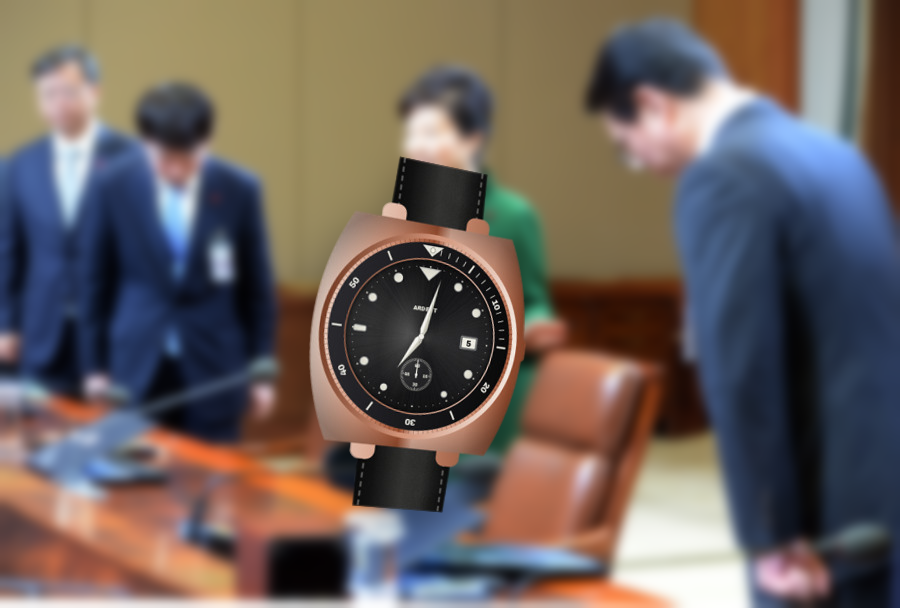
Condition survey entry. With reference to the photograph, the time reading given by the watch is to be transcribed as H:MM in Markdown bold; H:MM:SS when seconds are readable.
**7:02**
